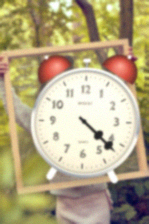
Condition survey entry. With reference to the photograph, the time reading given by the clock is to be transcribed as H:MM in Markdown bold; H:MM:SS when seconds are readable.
**4:22**
